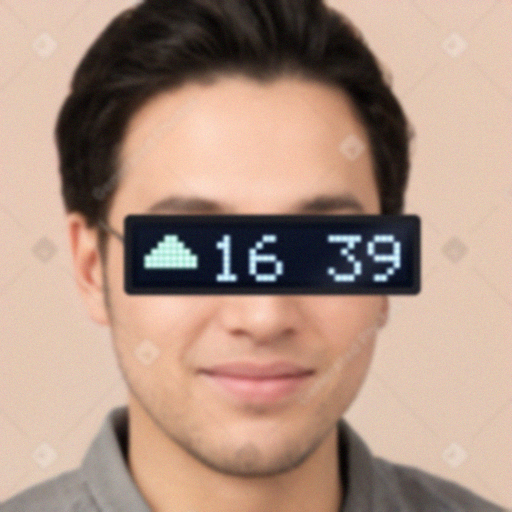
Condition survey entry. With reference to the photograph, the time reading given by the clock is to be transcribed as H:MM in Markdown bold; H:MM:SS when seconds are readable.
**16:39**
